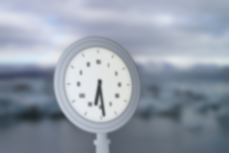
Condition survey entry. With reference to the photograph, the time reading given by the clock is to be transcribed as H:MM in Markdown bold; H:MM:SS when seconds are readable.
**6:29**
